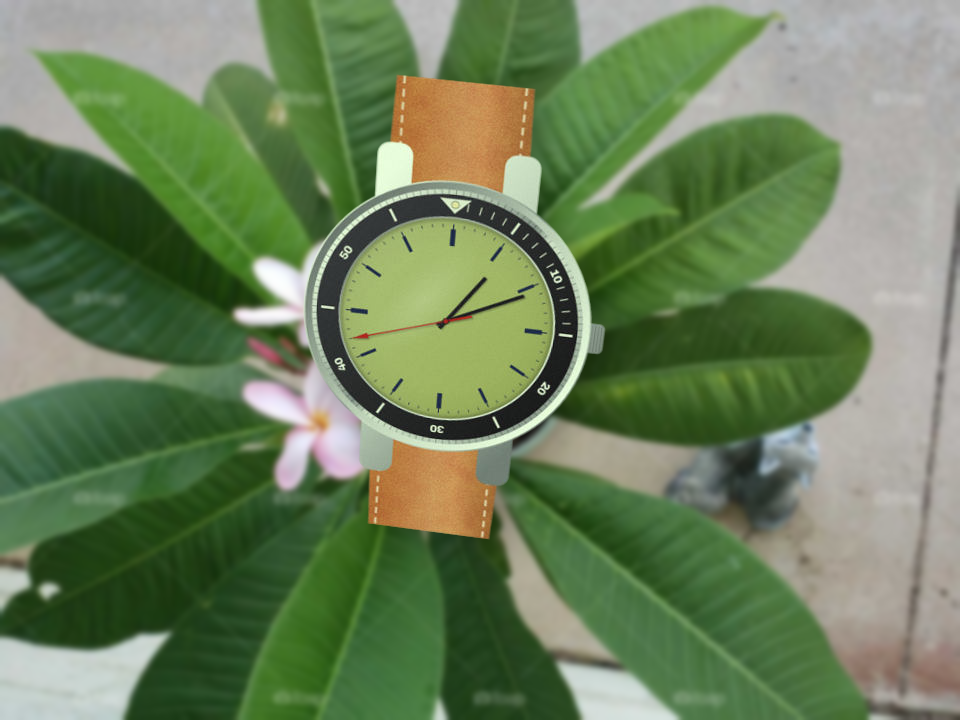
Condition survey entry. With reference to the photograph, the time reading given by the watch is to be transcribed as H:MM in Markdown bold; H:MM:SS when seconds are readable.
**1:10:42**
